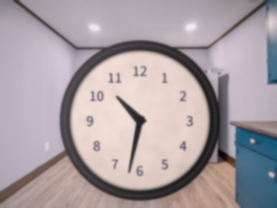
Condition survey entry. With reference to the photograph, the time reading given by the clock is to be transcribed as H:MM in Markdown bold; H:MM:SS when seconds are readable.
**10:32**
